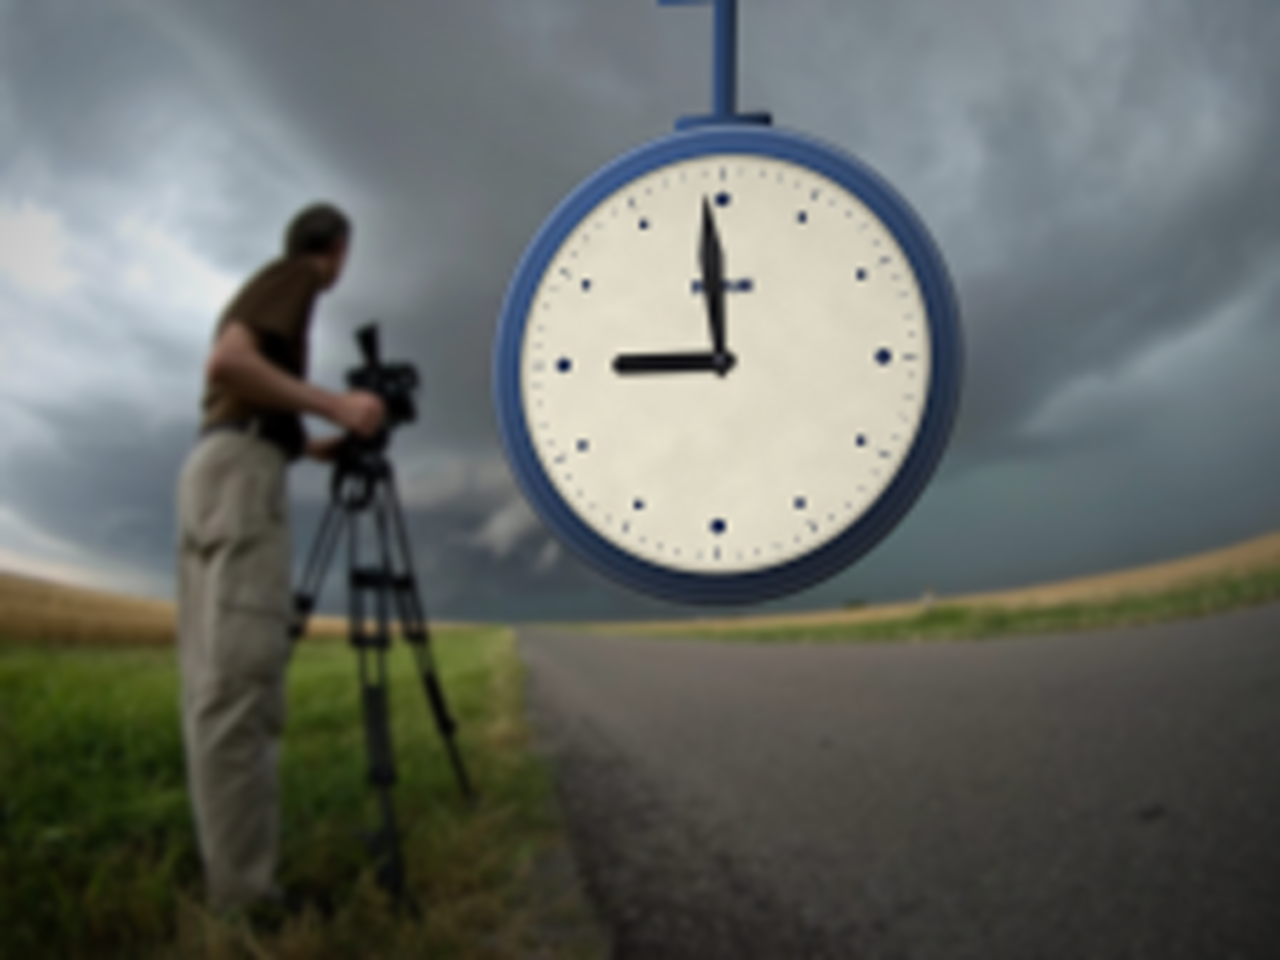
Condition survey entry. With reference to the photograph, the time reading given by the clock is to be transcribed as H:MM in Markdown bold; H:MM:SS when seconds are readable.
**8:59**
